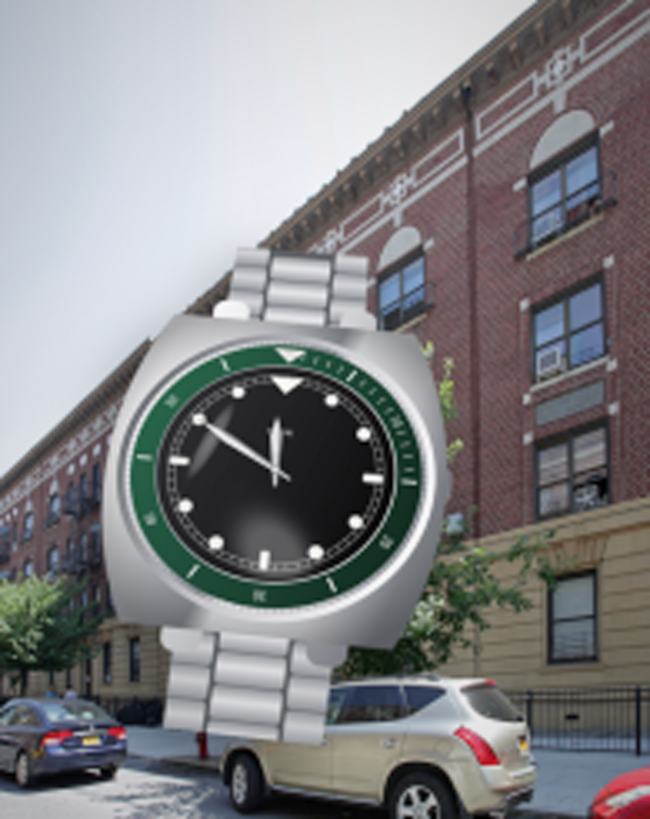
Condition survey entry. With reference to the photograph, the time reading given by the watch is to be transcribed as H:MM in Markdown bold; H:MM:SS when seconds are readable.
**11:50**
